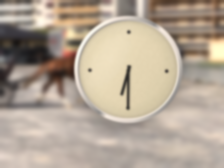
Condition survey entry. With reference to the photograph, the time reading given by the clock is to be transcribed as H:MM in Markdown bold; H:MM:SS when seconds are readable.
**6:30**
